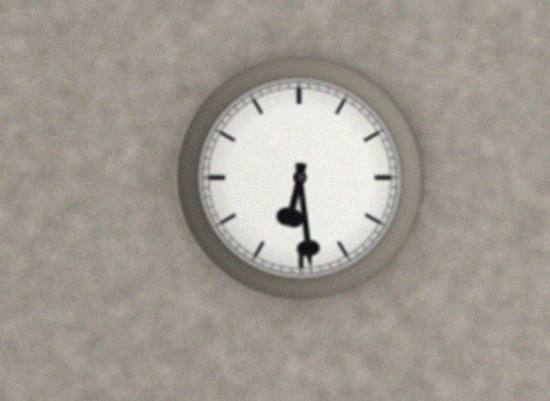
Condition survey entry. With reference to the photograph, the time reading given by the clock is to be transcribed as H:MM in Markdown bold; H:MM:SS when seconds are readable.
**6:29**
